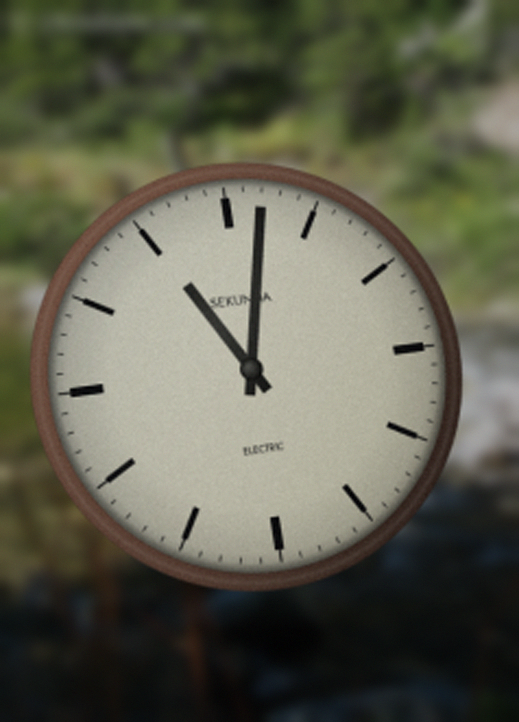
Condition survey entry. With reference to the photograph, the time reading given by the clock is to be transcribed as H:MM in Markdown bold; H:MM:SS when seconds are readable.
**11:02**
